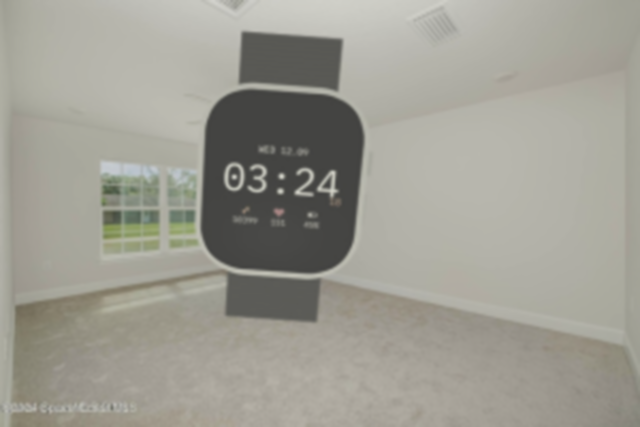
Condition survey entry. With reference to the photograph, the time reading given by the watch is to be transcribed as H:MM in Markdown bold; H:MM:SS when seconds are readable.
**3:24**
